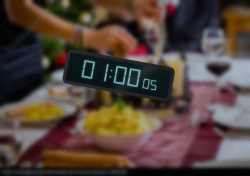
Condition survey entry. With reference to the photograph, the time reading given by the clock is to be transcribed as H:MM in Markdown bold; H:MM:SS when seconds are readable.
**1:00:05**
